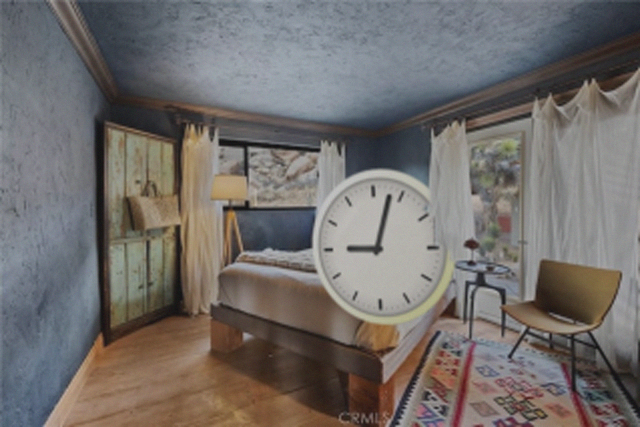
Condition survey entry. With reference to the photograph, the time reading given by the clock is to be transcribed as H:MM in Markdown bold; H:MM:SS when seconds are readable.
**9:03**
